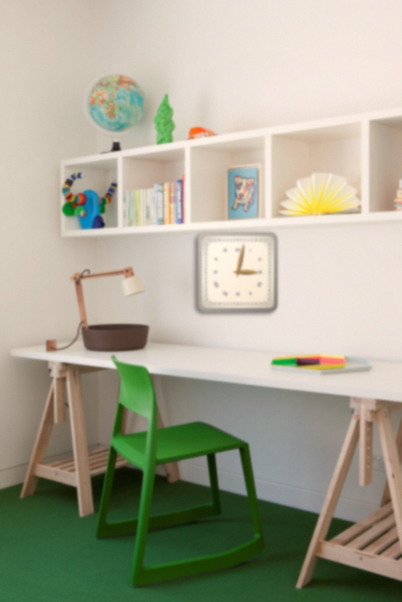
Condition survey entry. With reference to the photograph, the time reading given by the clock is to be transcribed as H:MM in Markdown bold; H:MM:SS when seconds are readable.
**3:02**
